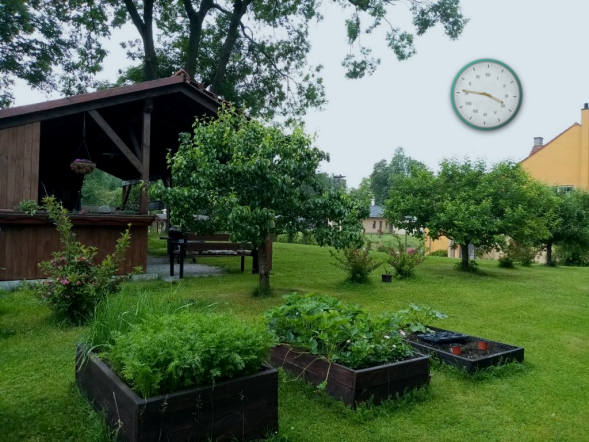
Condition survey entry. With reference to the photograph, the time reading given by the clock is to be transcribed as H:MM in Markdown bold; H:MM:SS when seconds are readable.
**3:46**
